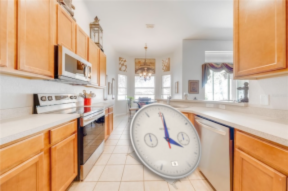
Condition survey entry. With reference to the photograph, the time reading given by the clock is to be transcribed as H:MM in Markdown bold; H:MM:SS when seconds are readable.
**4:01**
